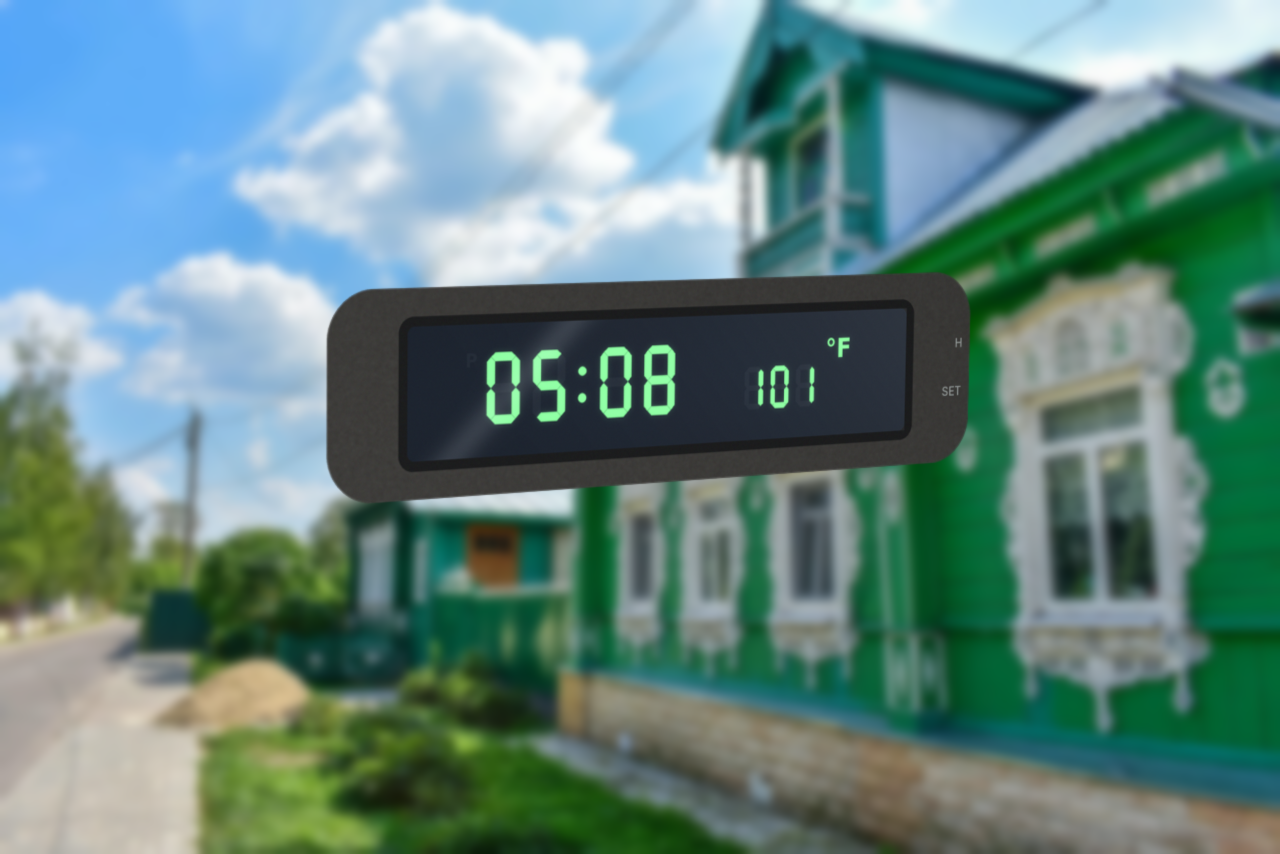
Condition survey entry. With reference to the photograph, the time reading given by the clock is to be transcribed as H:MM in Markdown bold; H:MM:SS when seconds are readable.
**5:08**
